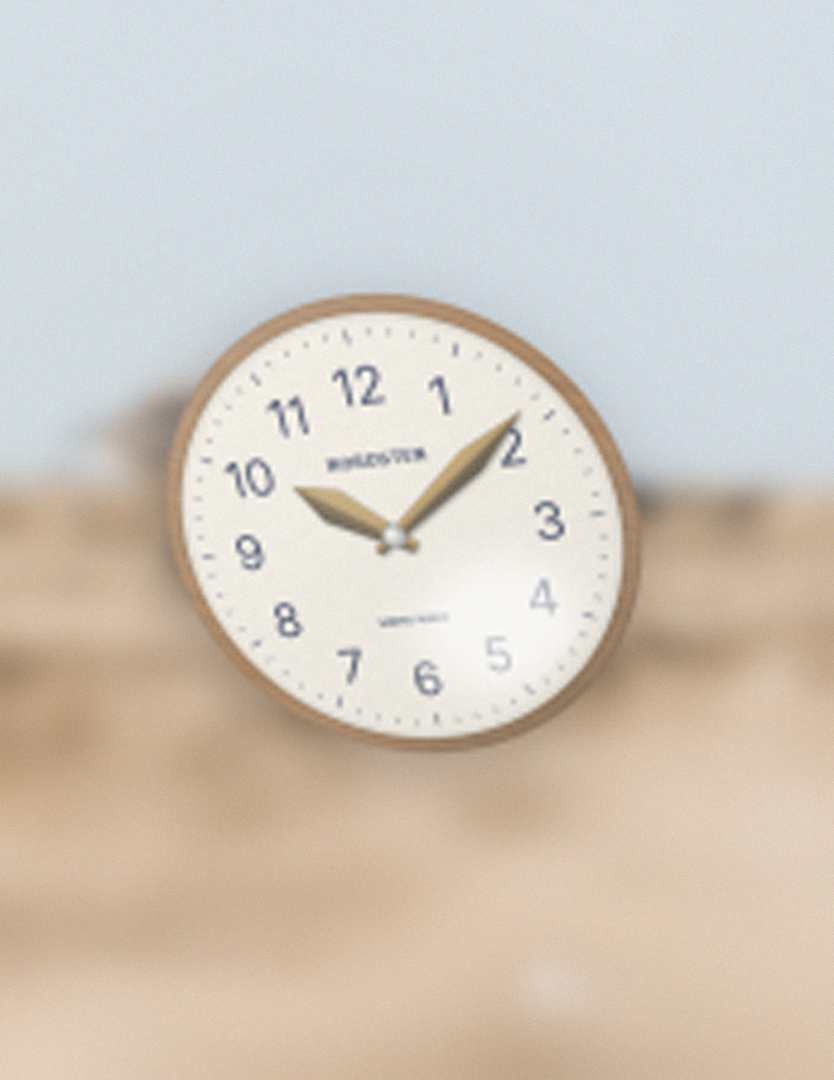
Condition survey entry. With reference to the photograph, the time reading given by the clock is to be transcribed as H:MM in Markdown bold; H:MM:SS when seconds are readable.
**10:09**
